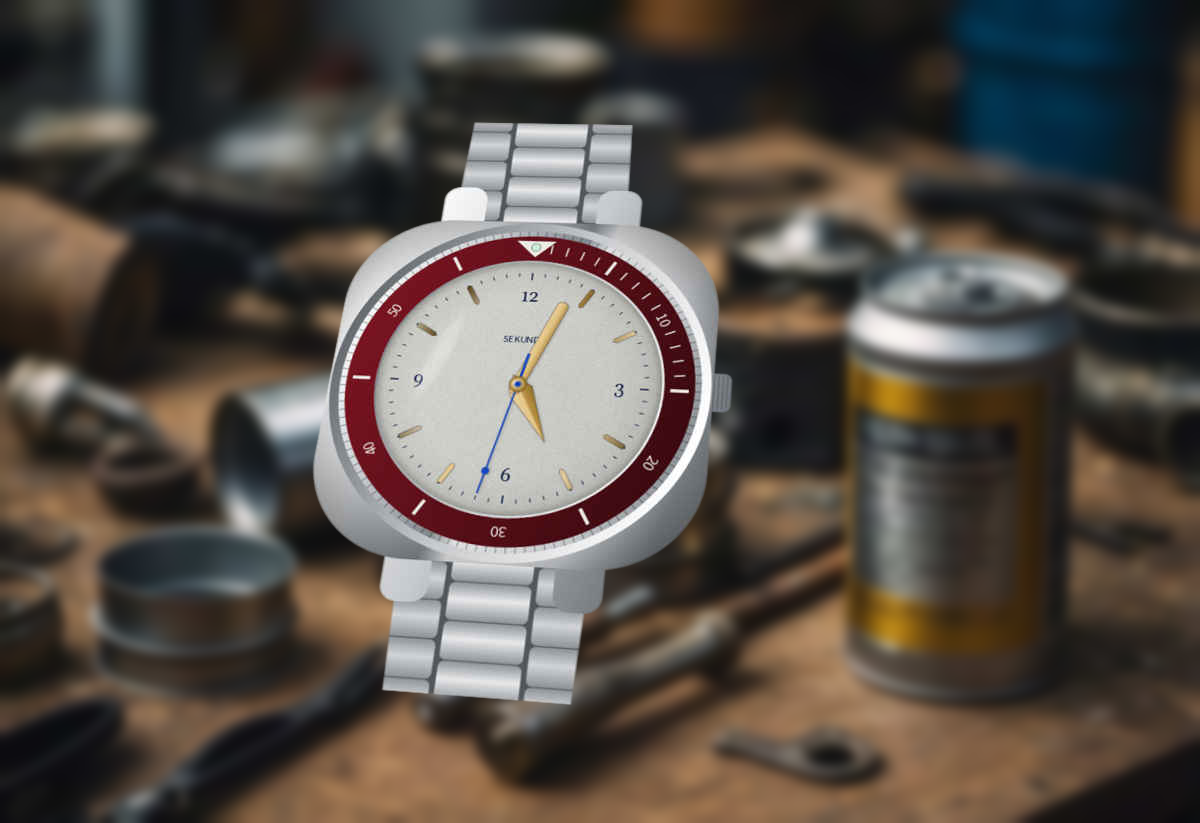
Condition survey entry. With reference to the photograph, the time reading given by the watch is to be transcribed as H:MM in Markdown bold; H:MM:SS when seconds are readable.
**5:03:32**
